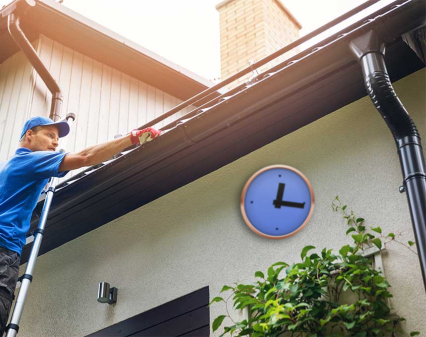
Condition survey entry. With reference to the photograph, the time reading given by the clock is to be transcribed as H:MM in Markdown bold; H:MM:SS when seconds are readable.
**12:16**
